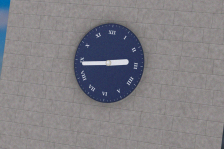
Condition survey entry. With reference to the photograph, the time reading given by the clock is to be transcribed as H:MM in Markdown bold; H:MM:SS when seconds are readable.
**2:44**
